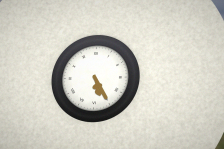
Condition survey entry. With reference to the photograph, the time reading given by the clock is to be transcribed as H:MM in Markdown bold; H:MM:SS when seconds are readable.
**5:25**
